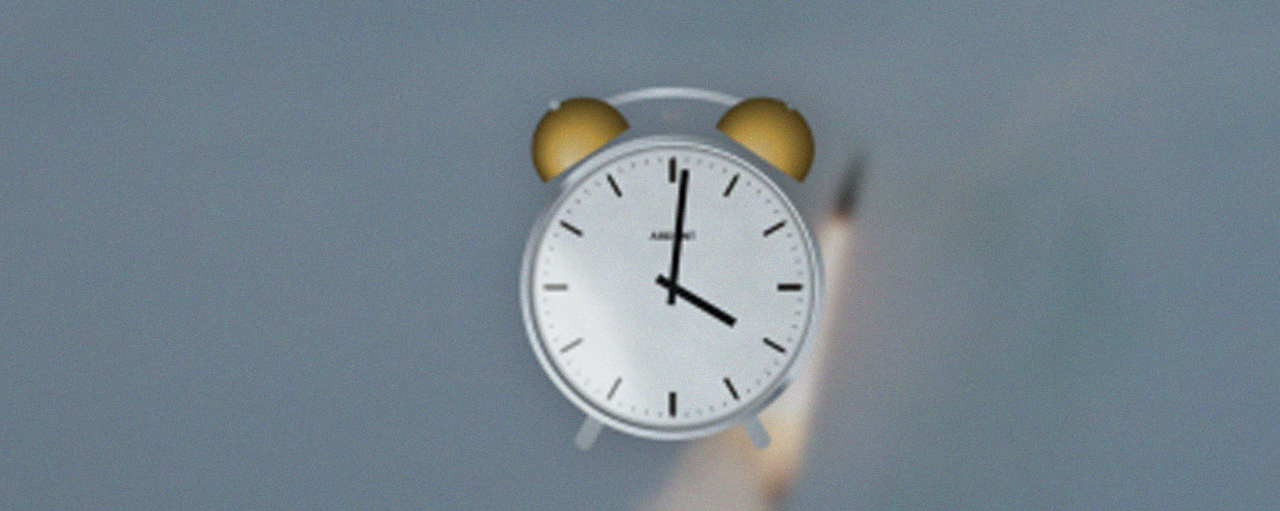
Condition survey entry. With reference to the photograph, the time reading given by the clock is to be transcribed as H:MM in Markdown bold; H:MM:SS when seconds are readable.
**4:01**
